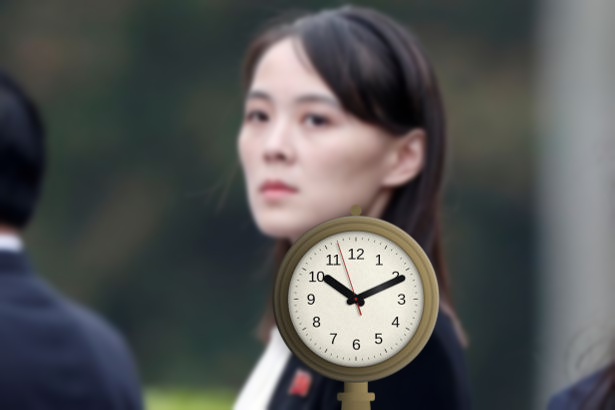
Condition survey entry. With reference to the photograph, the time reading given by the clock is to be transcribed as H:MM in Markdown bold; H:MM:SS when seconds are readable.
**10:10:57**
